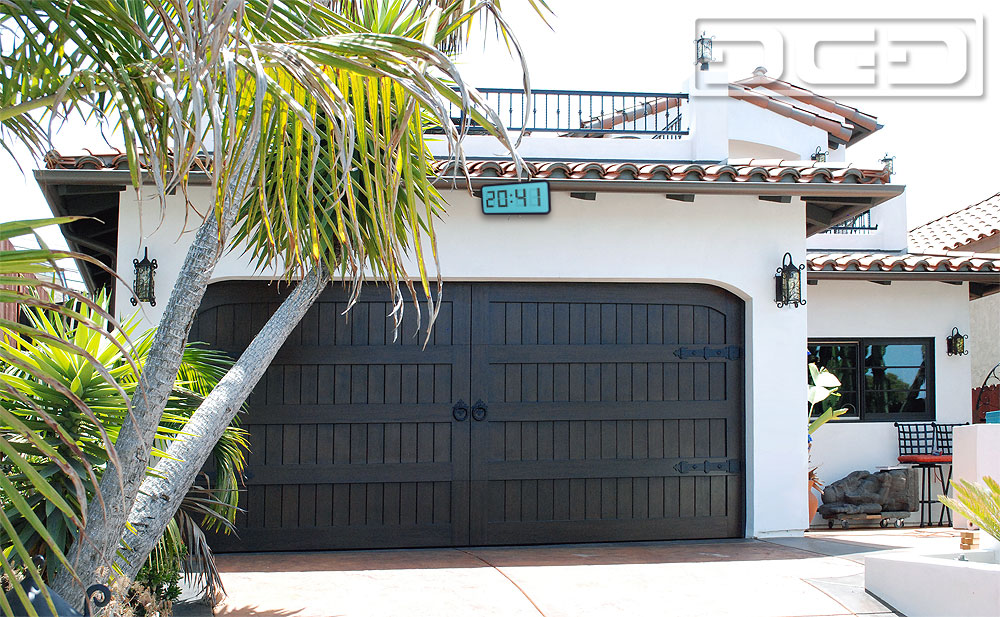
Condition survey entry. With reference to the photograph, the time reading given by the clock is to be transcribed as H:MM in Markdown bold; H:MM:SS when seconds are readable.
**20:41**
